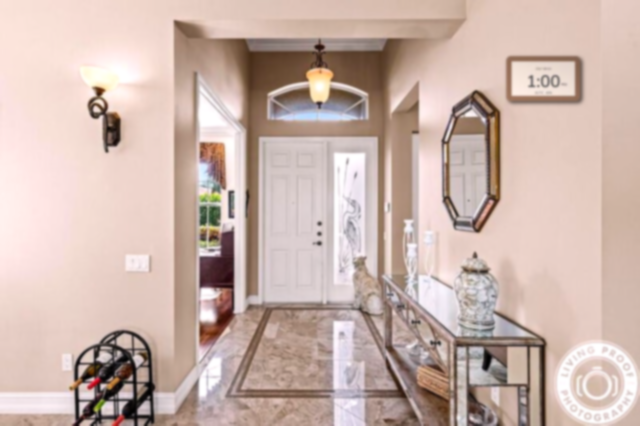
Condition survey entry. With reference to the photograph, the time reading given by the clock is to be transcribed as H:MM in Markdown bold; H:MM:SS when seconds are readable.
**1:00**
